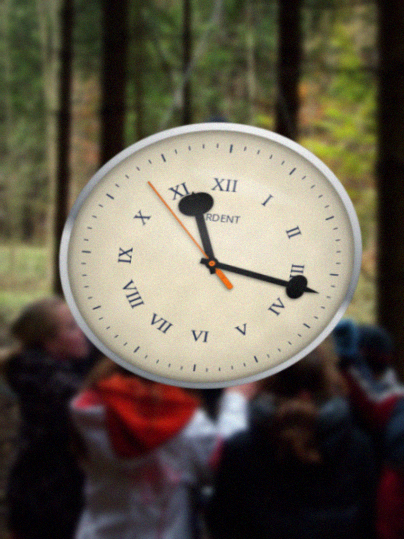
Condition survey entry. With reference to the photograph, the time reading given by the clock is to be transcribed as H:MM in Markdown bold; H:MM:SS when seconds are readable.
**11:16:53**
